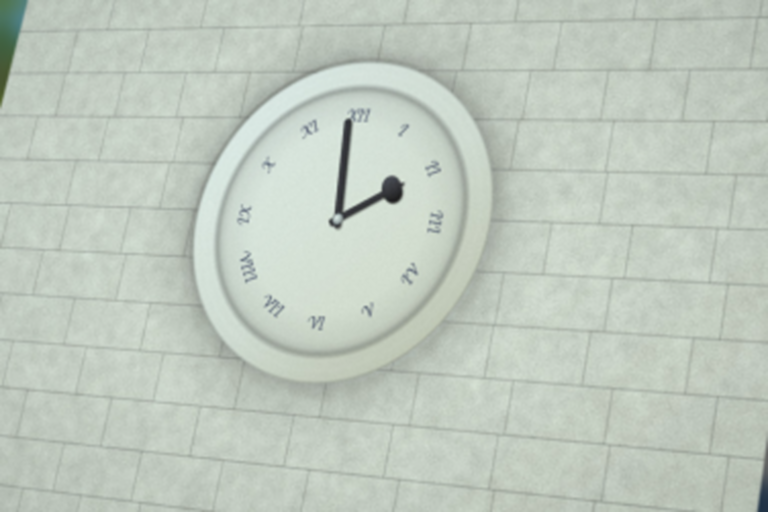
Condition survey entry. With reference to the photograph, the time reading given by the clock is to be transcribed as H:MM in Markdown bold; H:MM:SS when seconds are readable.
**1:59**
